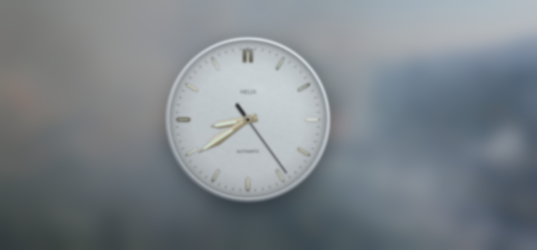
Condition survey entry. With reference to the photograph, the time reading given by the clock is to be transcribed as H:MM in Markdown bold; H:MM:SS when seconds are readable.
**8:39:24**
